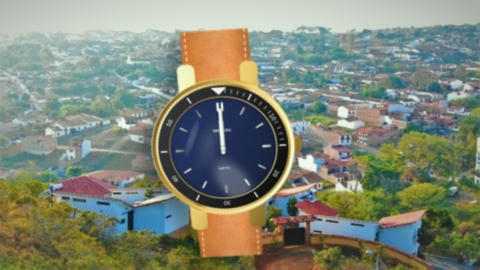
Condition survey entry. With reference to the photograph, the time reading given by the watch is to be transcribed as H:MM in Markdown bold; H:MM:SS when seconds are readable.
**12:00**
